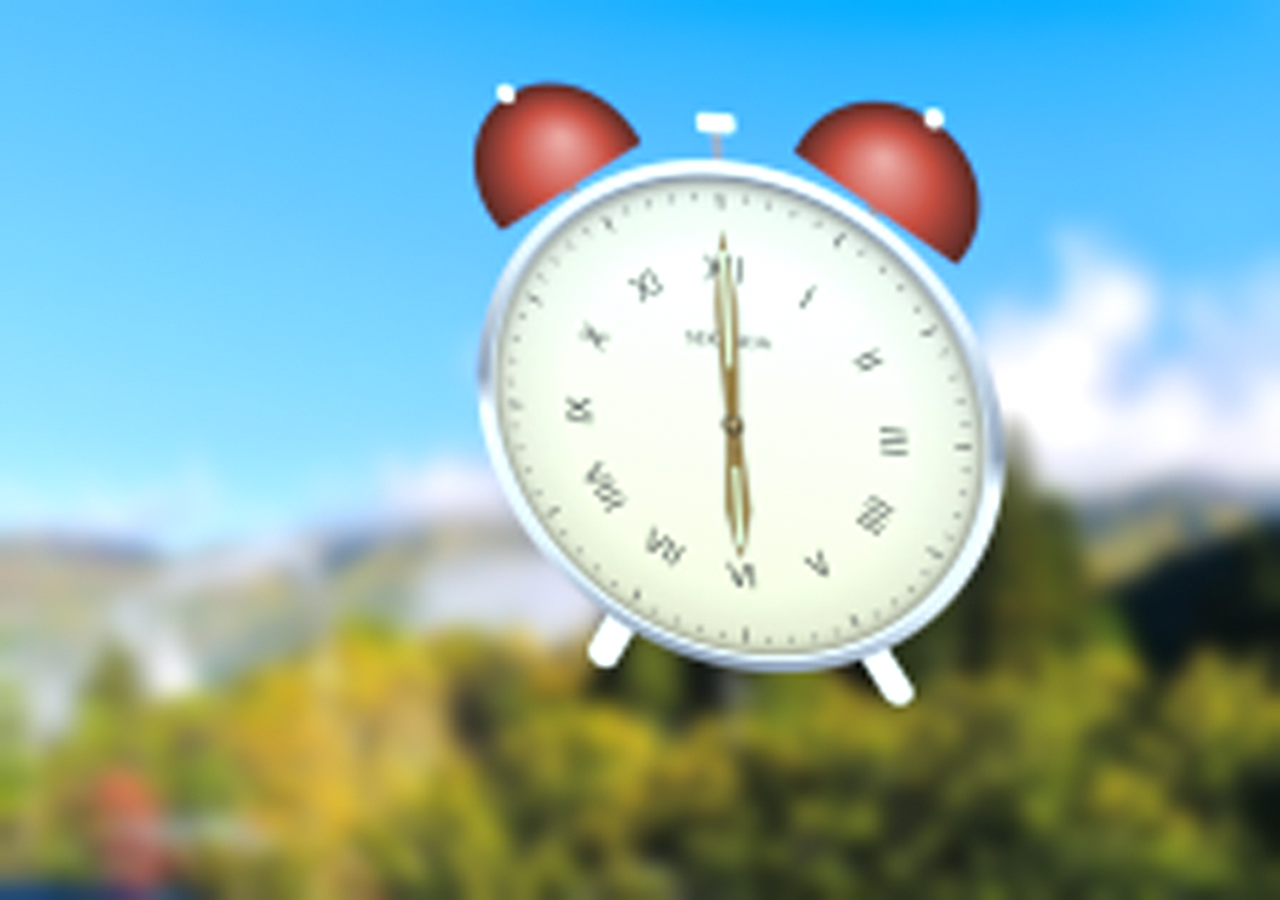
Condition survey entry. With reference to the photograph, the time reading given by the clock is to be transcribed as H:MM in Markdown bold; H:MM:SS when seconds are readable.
**6:00**
